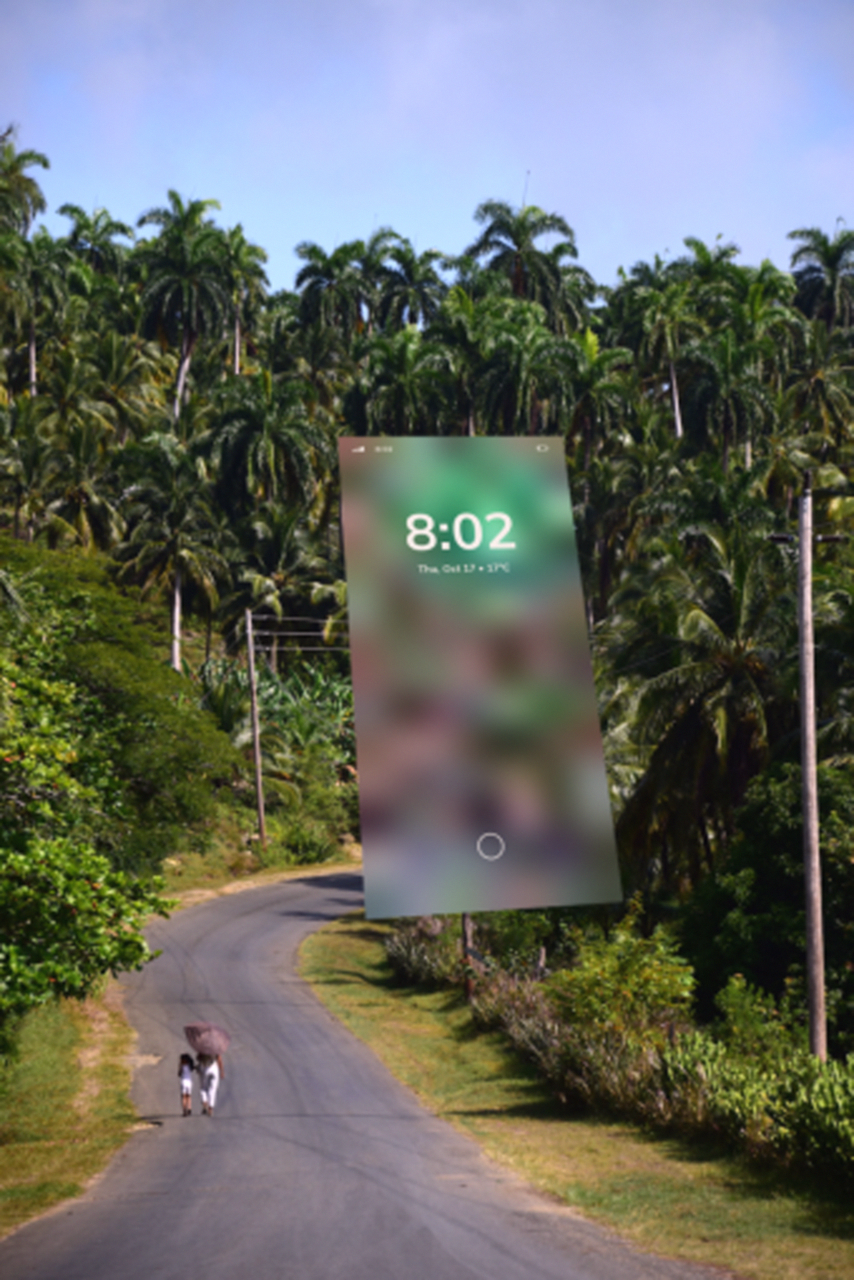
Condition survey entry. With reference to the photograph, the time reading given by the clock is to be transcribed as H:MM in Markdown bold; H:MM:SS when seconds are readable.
**8:02**
